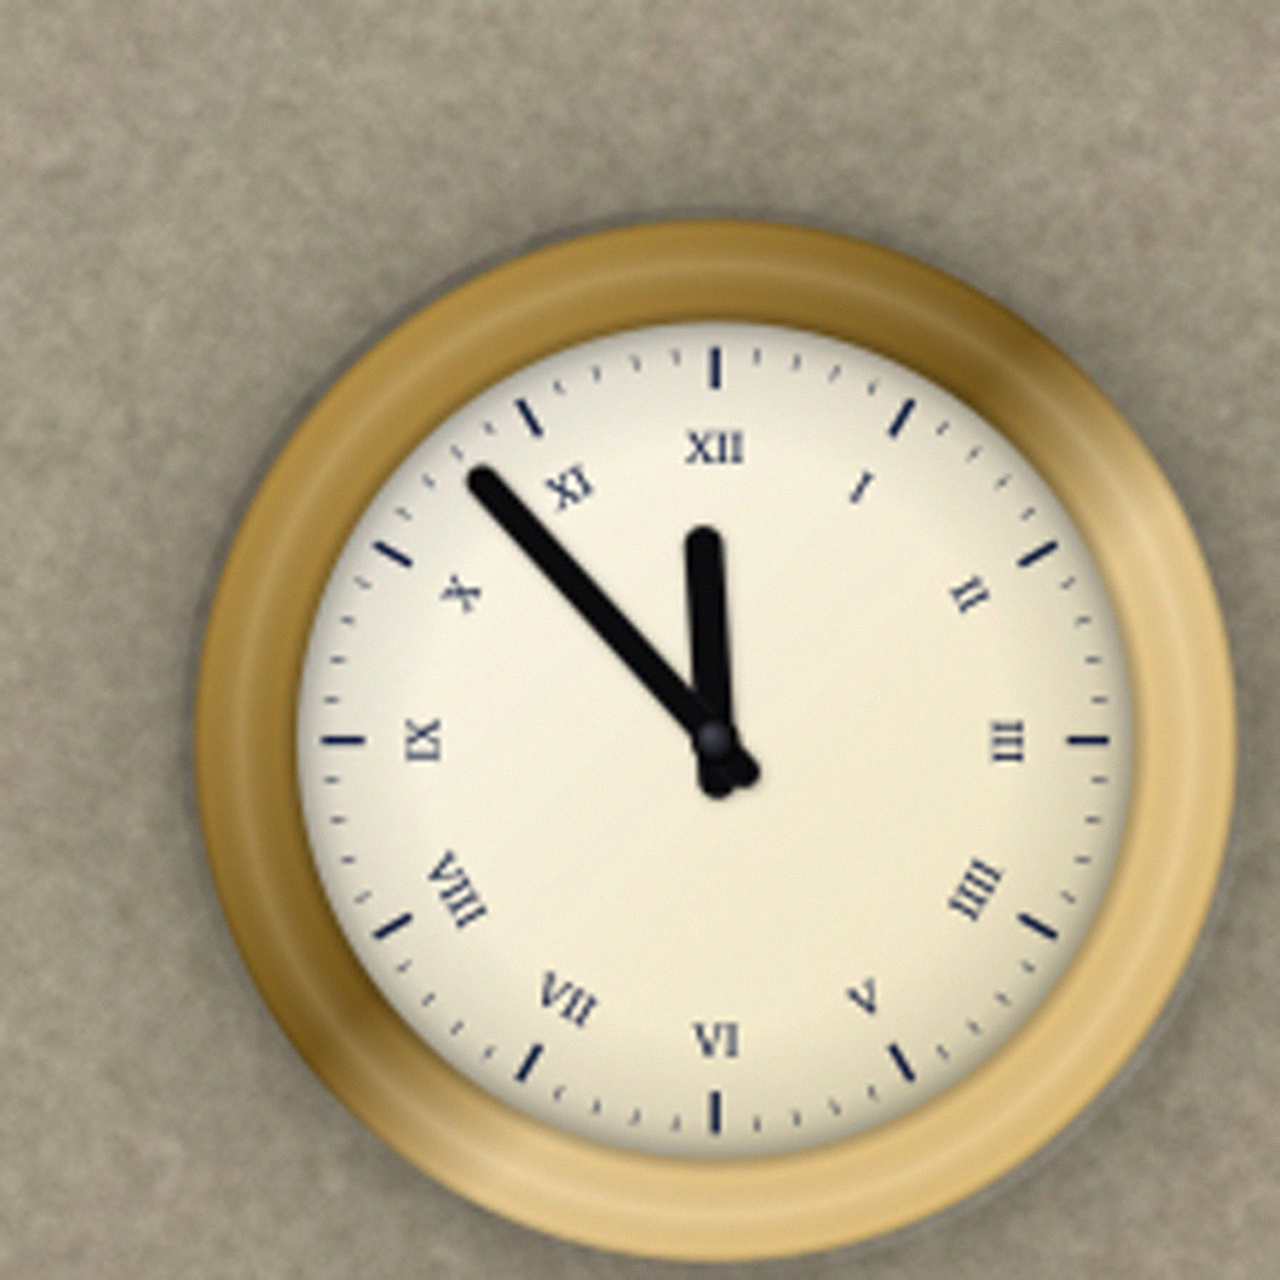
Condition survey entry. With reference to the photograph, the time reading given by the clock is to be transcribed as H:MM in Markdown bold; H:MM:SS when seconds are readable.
**11:53**
